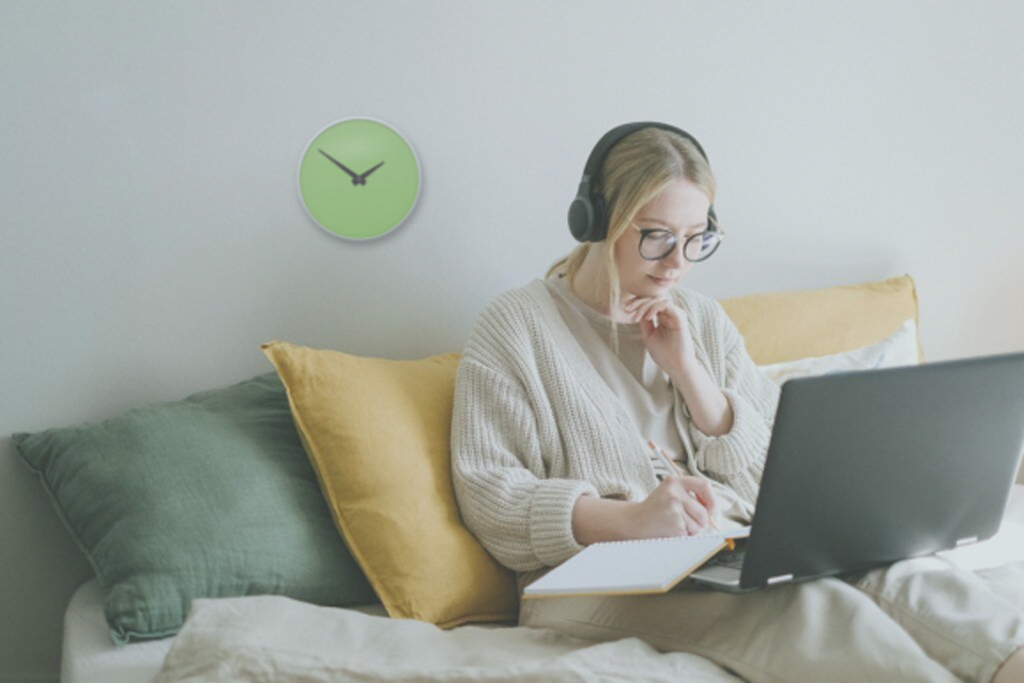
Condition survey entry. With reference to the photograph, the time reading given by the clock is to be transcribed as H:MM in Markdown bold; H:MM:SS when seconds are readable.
**1:51**
